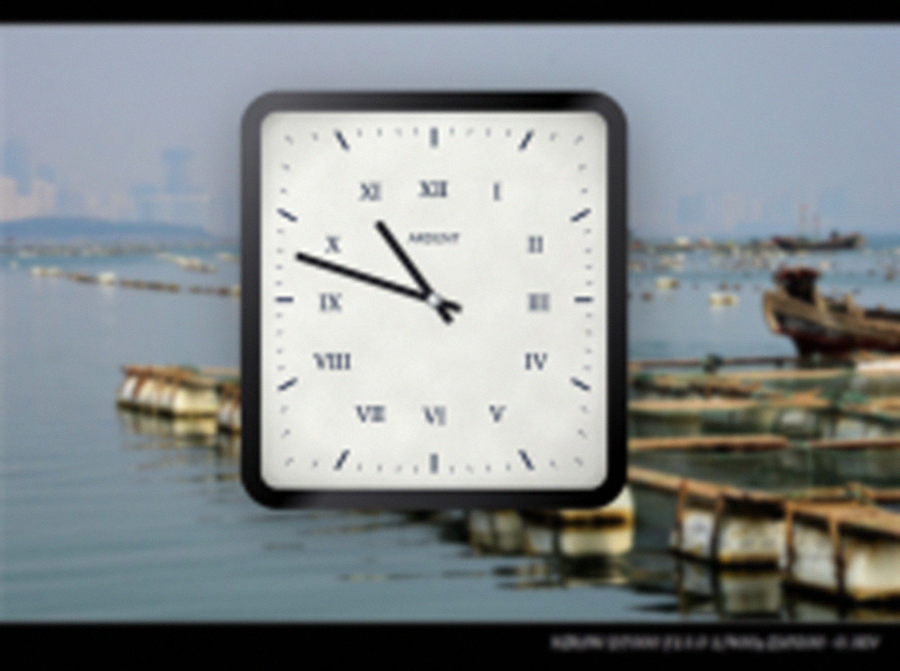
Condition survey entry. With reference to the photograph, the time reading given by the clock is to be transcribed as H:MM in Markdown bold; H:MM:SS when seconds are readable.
**10:48**
